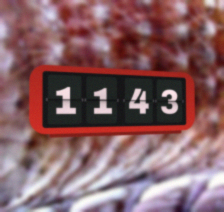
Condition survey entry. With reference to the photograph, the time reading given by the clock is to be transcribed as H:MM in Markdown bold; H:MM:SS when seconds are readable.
**11:43**
